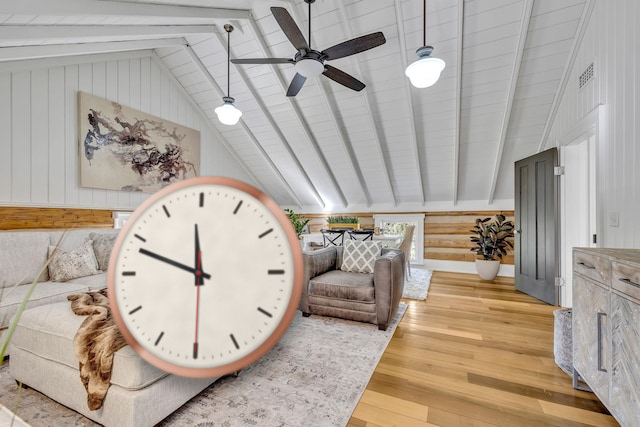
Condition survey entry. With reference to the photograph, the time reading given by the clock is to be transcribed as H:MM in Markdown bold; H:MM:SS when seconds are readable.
**11:48:30**
